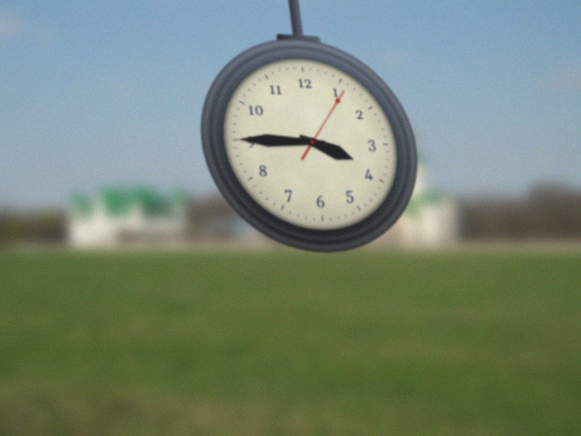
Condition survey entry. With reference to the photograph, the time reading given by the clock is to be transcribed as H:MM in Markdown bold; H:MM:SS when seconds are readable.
**3:45:06**
